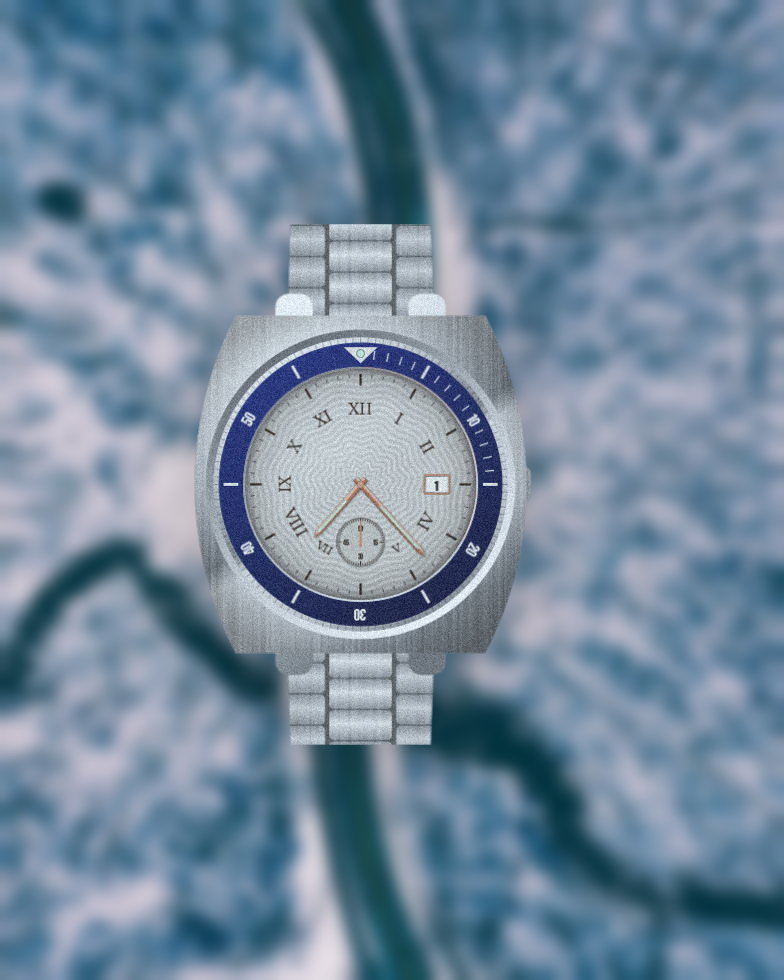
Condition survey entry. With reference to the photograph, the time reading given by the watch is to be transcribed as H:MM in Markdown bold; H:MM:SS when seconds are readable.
**7:23**
